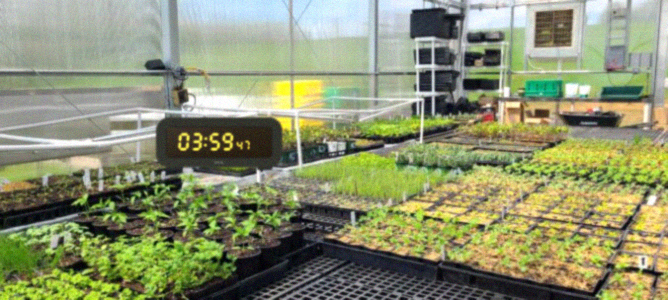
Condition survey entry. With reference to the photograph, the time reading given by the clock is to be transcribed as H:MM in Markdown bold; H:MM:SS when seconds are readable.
**3:59**
